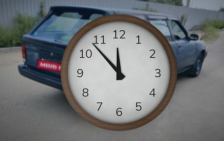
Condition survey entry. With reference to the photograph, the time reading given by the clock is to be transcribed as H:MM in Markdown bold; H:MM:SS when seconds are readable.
**11:53**
